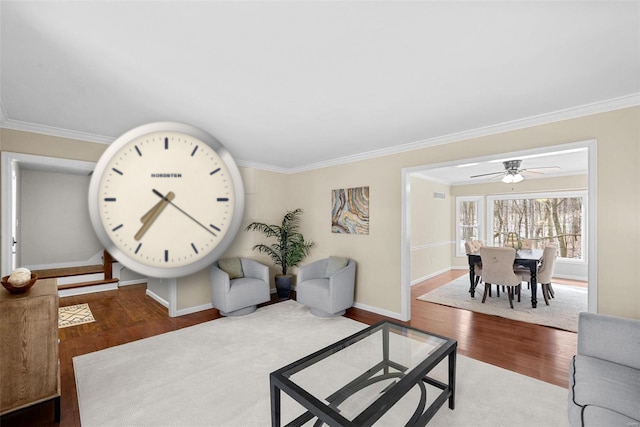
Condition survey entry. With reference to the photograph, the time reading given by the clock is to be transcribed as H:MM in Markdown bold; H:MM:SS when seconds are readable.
**7:36:21**
